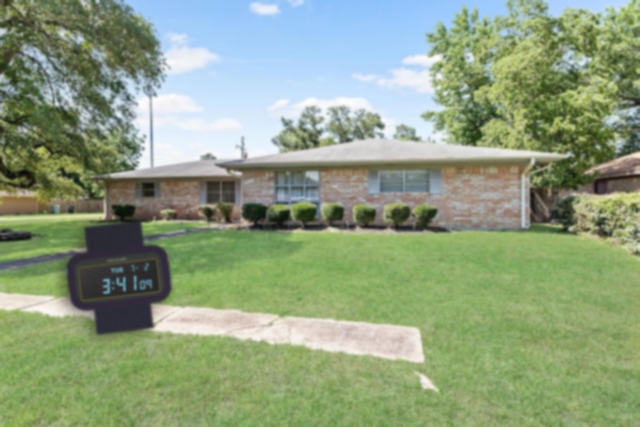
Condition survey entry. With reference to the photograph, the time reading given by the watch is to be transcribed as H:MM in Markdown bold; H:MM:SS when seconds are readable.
**3:41**
